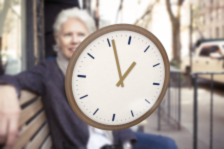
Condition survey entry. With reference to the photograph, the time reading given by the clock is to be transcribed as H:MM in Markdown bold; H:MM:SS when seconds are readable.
**12:56**
